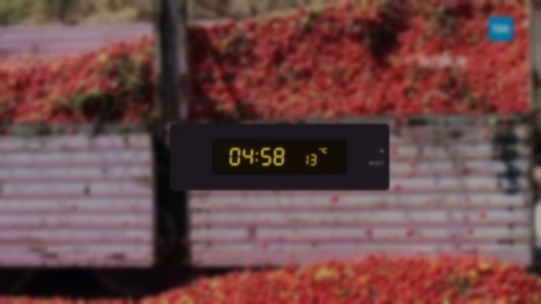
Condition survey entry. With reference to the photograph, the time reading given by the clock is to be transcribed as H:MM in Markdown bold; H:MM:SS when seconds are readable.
**4:58**
